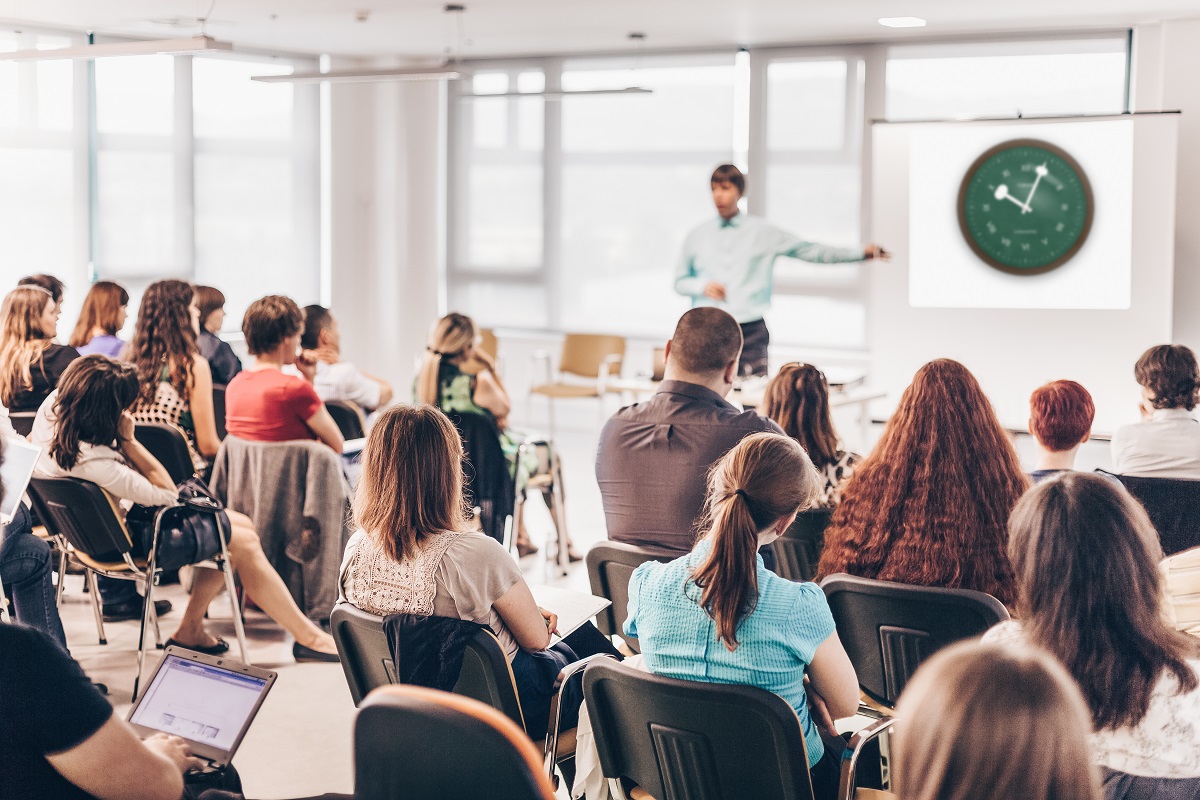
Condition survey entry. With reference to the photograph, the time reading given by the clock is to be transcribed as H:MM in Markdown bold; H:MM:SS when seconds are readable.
**10:04**
